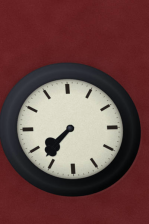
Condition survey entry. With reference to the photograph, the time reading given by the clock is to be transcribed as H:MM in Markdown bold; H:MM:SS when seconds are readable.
**7:37**
